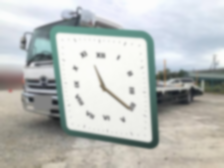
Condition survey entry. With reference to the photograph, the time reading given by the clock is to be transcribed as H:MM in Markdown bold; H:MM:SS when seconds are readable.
**11:21**
